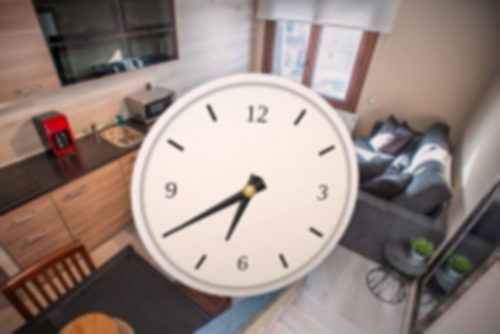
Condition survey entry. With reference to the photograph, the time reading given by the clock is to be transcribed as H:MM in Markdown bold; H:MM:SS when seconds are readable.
**6:40**
